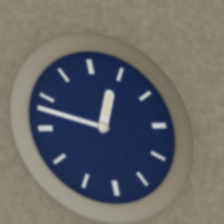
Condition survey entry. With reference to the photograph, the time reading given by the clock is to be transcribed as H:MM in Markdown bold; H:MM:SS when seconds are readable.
**12:48**
